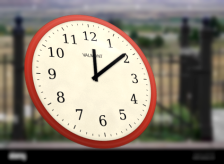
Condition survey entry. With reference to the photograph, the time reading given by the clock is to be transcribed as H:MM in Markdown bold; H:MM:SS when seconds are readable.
**12:09**
